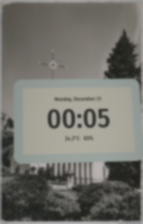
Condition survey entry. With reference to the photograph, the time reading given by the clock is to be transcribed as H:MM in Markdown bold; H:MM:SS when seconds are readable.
**0:05**
